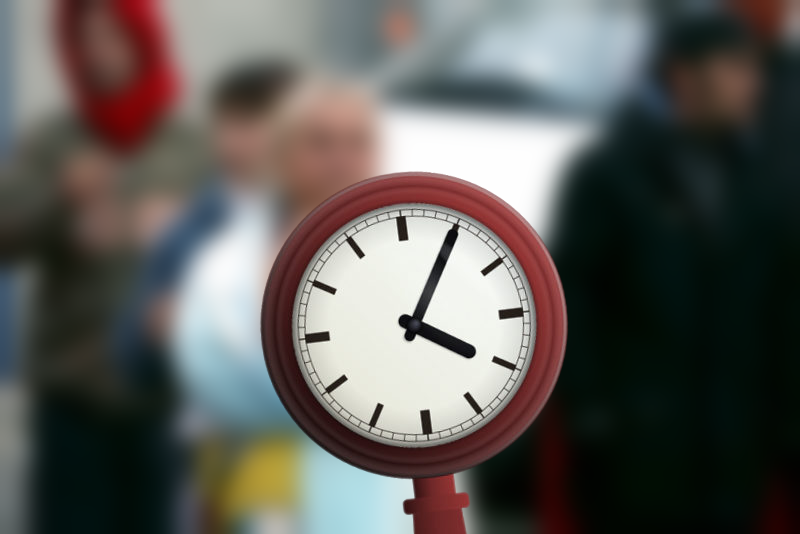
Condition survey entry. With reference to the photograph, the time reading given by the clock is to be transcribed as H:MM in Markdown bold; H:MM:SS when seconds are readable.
**4:05**
